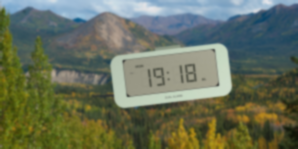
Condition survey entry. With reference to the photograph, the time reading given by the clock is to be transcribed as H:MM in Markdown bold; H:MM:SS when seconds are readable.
**19:18**
